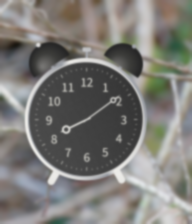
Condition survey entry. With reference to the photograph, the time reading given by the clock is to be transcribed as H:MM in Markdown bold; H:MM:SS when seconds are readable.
**8:09**
